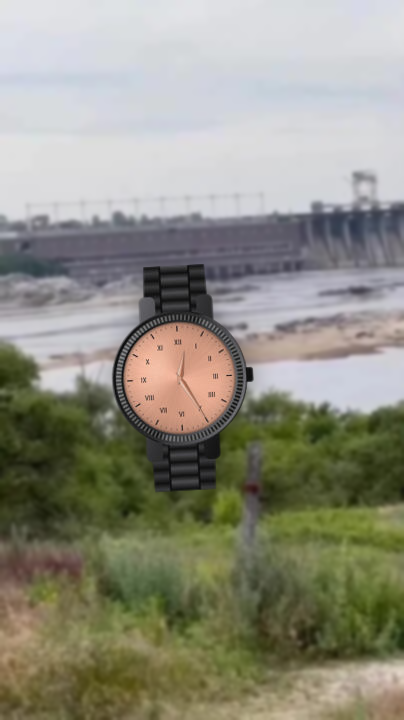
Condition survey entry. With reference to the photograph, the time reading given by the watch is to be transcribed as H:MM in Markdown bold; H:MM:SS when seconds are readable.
**12:25**
